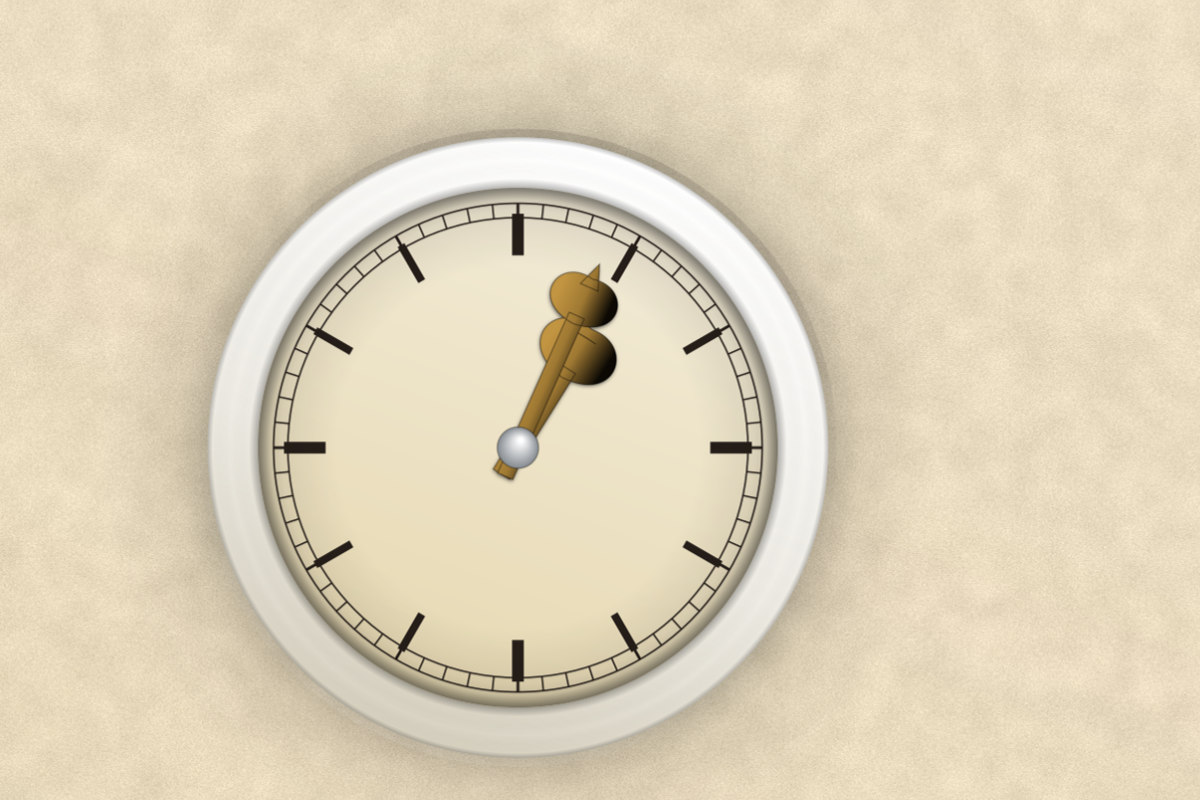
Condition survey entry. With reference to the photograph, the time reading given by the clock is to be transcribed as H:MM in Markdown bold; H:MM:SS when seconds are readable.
**1:04**
